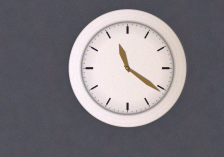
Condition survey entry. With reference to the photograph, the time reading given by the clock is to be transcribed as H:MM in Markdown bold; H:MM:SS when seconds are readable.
**11:21**
